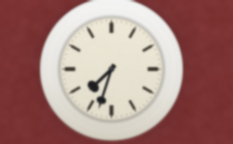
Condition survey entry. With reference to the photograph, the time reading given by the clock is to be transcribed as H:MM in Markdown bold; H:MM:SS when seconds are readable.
**7:33**
